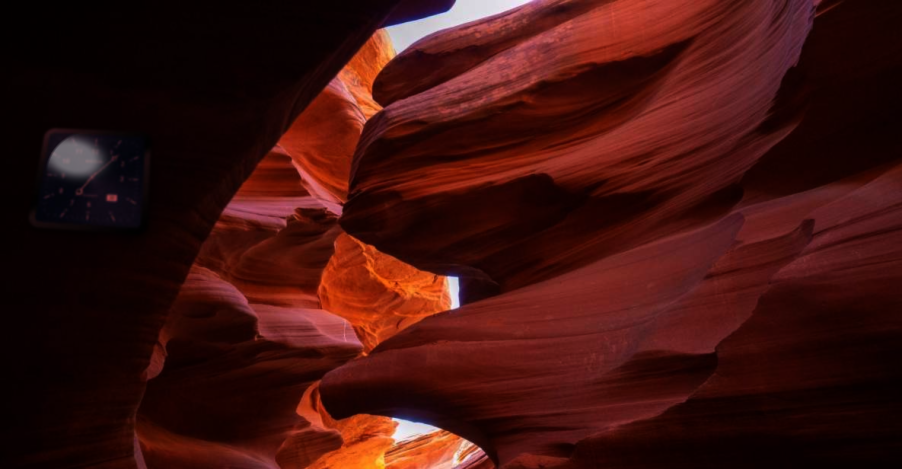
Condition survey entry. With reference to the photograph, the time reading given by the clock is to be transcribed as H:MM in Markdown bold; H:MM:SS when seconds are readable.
**7:07**
